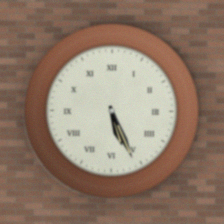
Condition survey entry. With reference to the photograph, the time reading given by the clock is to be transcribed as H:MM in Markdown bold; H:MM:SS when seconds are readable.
**5:26**
